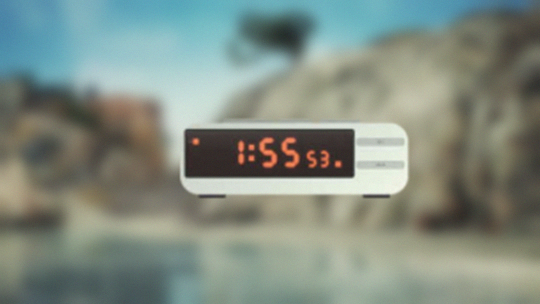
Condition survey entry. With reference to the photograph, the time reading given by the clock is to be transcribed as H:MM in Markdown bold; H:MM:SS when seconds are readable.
**1:55:53**
